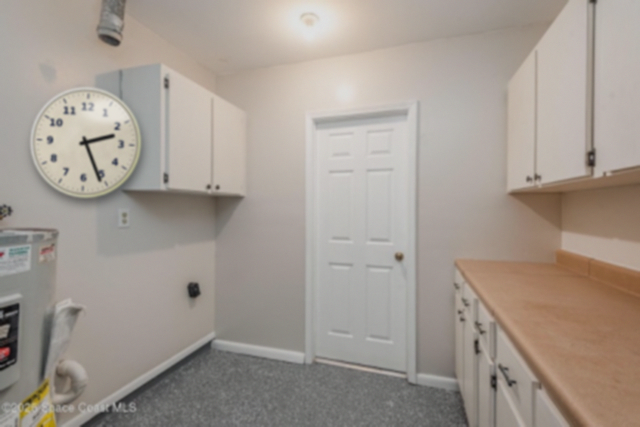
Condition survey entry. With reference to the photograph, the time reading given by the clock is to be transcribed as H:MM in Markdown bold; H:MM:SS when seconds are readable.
**2:26**
